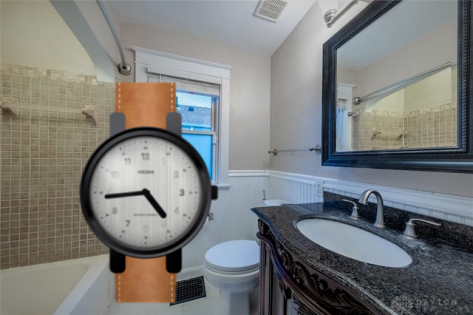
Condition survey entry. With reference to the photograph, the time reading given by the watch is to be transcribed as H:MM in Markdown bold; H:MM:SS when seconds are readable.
**4:44**
